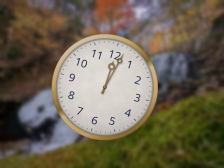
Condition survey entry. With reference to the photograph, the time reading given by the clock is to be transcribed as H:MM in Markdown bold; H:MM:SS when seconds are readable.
**12:02**
